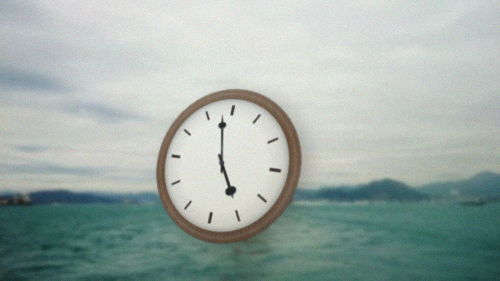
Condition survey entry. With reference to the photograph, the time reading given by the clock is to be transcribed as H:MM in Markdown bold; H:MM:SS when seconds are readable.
**4:58**
